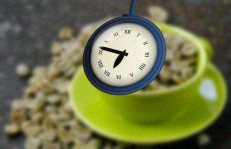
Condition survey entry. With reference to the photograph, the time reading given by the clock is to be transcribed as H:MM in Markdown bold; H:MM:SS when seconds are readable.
**6:47**
